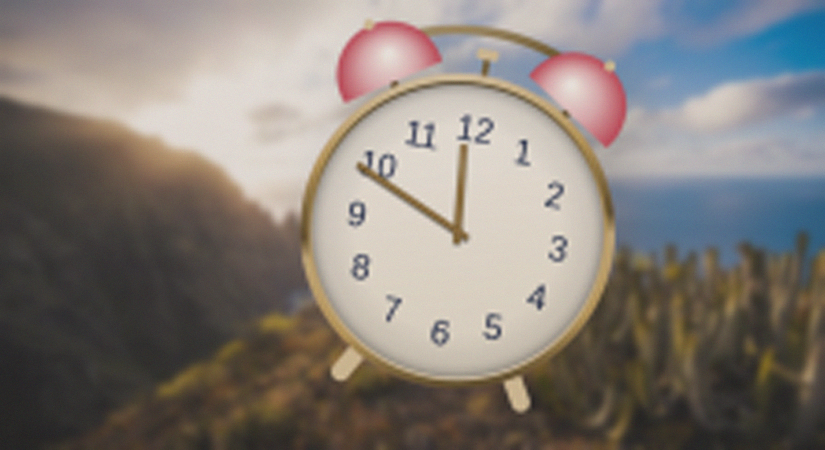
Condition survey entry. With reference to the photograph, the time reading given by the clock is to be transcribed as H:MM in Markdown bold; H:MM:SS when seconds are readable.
**11:49**
